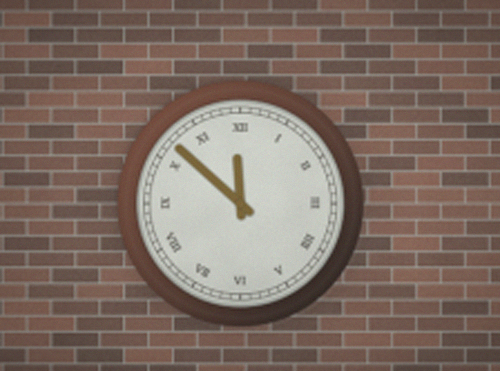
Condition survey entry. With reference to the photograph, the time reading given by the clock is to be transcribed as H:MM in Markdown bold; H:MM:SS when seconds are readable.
**11:52**
